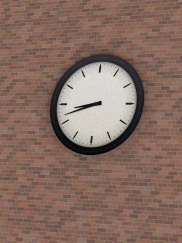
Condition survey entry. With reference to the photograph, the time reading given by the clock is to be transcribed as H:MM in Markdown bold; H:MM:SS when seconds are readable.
**8:42**
